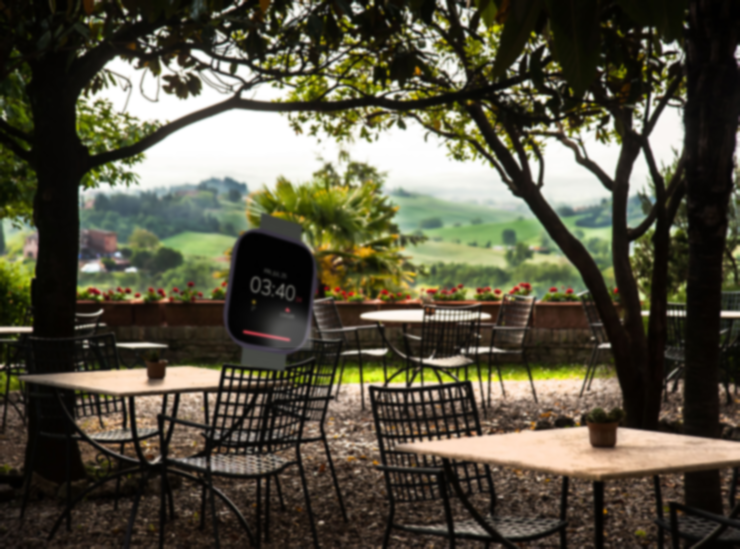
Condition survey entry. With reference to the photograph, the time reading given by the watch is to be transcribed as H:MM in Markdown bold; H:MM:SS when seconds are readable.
**3:40**
